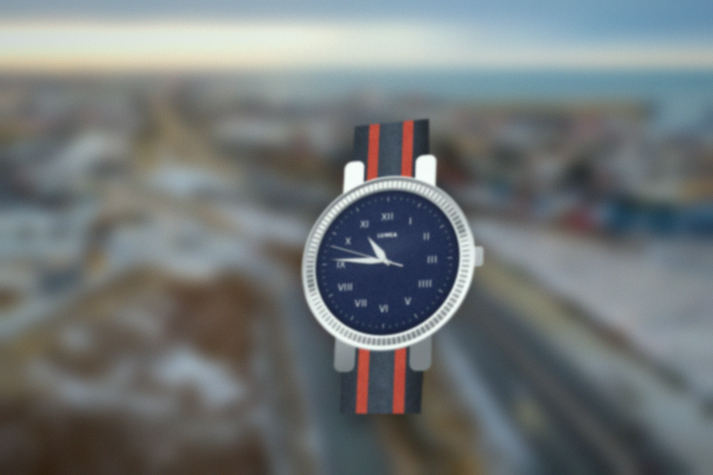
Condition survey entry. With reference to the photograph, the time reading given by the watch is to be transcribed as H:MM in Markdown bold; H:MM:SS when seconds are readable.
**10:45:48**
